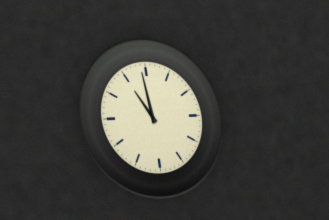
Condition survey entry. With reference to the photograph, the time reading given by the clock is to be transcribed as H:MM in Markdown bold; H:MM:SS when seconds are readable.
**10:59**
